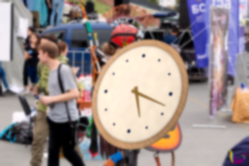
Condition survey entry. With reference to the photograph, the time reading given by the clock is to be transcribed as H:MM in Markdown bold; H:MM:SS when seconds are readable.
**5:18**
